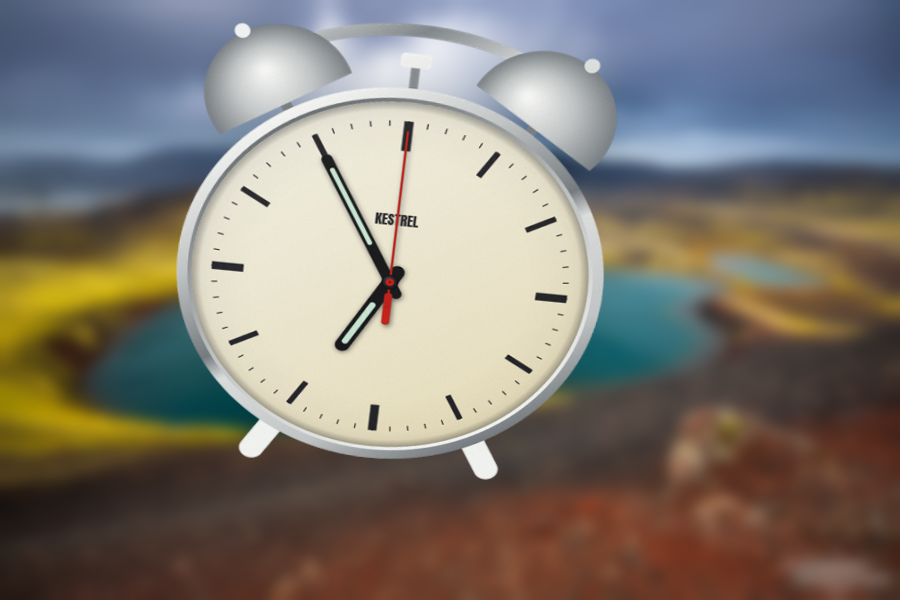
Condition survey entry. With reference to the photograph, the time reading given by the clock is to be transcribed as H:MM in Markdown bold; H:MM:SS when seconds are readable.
**6:55:00**
